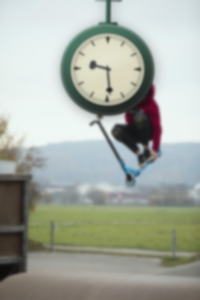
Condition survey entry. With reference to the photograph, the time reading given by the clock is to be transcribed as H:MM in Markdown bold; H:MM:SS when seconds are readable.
**9:29**
